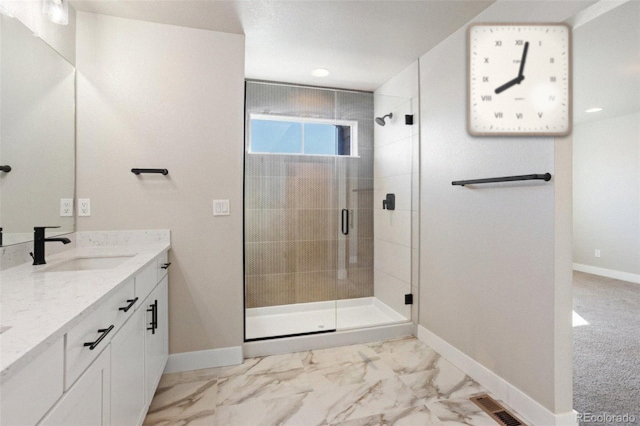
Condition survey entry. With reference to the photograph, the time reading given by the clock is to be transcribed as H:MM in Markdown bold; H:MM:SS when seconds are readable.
**8:02**
